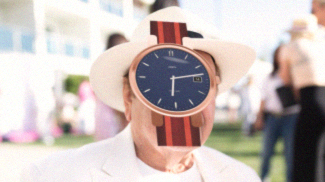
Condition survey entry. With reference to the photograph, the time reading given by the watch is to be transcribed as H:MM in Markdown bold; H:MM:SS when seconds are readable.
**6:13**
